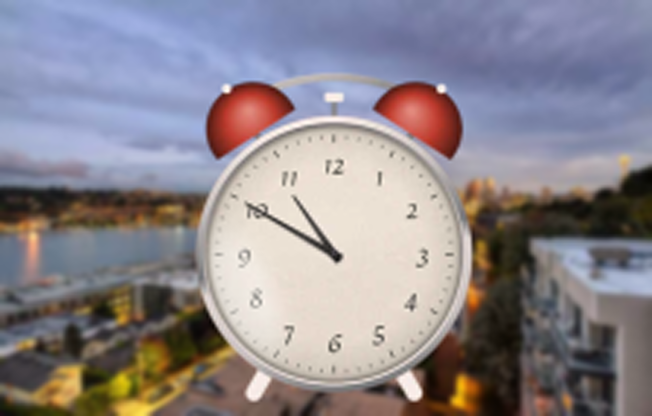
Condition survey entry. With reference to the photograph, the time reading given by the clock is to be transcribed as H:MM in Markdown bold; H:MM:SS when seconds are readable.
**10:50**
